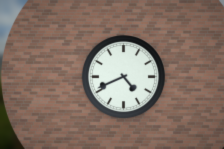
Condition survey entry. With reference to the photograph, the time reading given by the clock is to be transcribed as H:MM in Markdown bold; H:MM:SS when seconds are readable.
**4:41**
